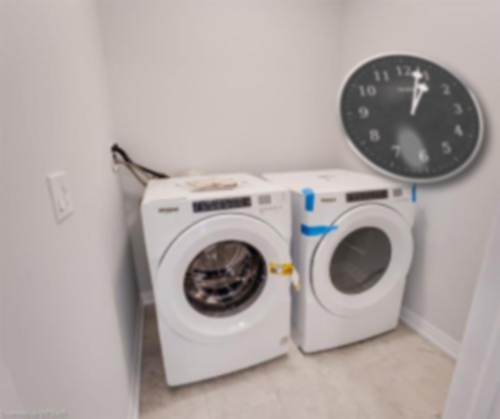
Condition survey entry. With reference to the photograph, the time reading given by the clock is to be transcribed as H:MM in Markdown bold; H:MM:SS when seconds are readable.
**1:03**
